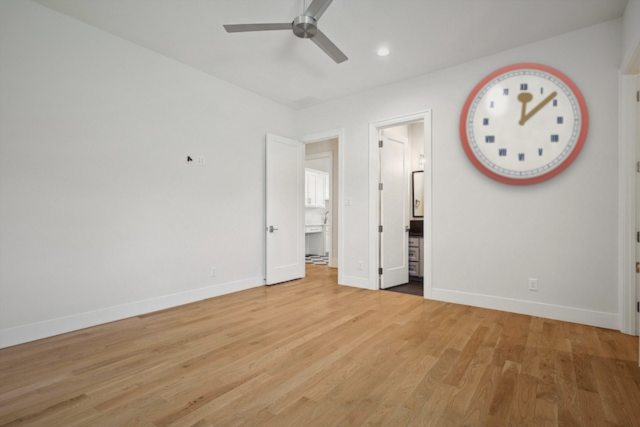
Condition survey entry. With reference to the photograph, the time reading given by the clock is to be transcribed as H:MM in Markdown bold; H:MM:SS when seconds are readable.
**12:08**
